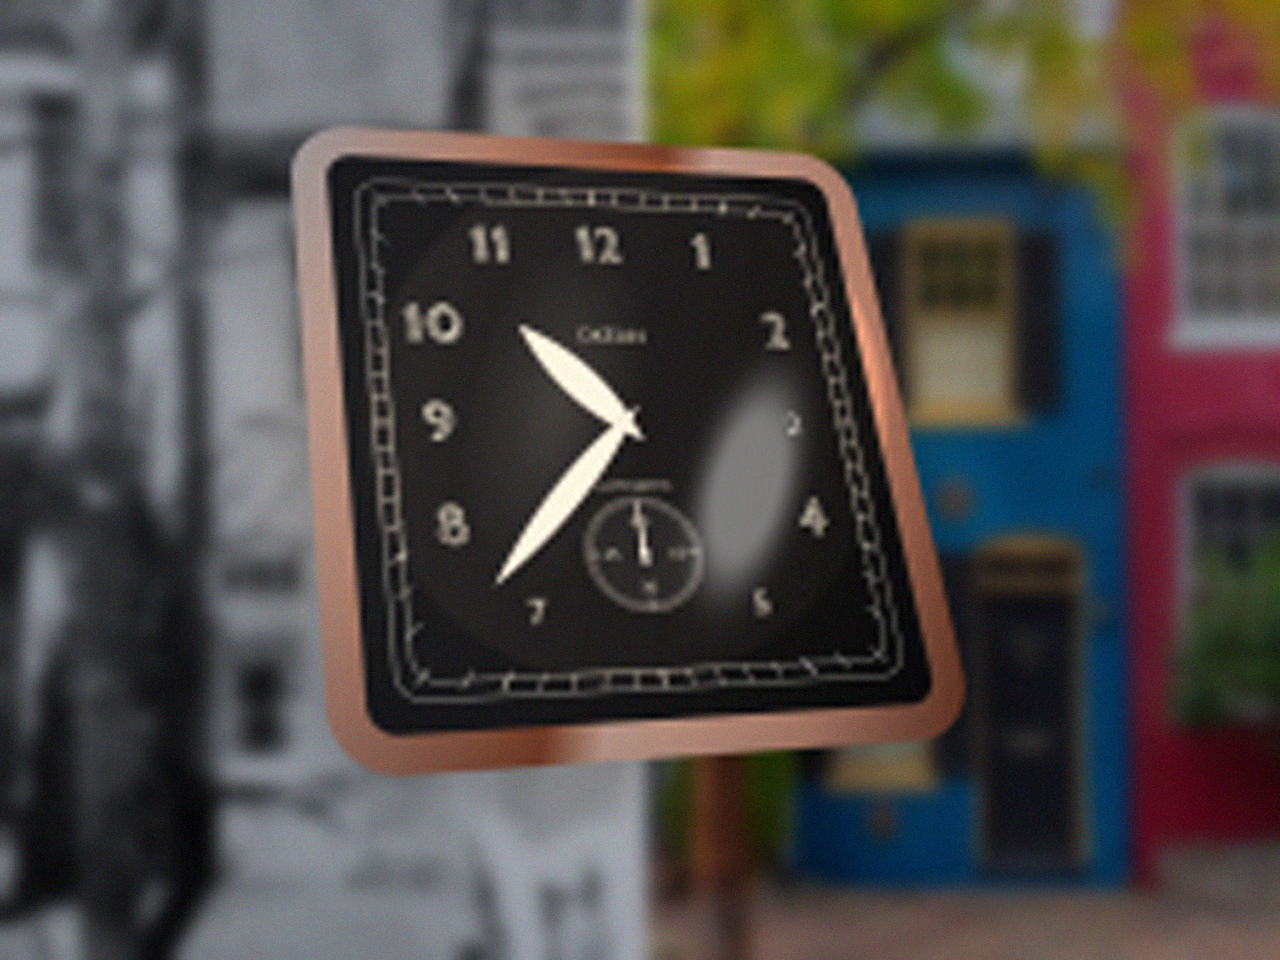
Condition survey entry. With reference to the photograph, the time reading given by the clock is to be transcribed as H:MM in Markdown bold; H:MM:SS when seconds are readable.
**10:37**
